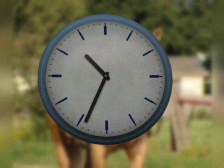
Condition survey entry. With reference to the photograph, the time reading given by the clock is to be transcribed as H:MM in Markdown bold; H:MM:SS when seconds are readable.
**10:34**
